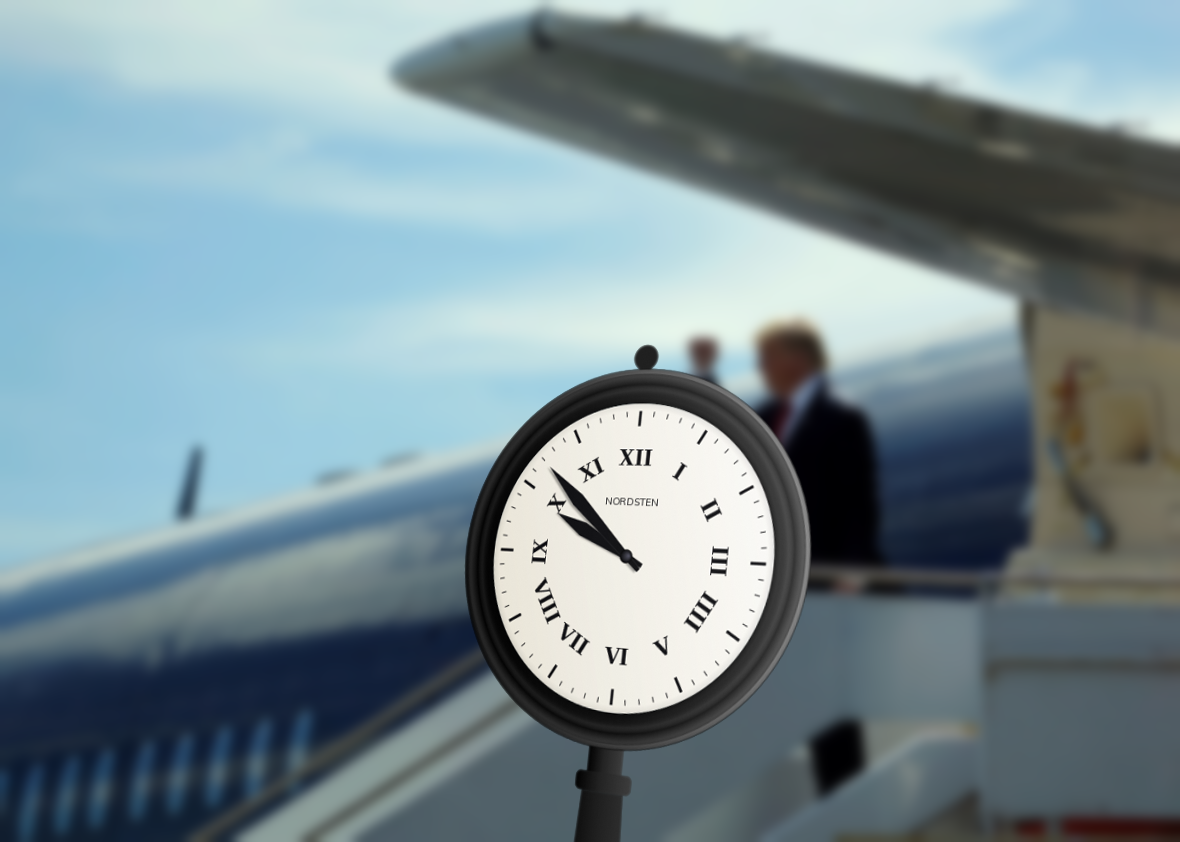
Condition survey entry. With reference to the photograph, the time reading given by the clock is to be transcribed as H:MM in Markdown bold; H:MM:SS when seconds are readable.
**9:52**
